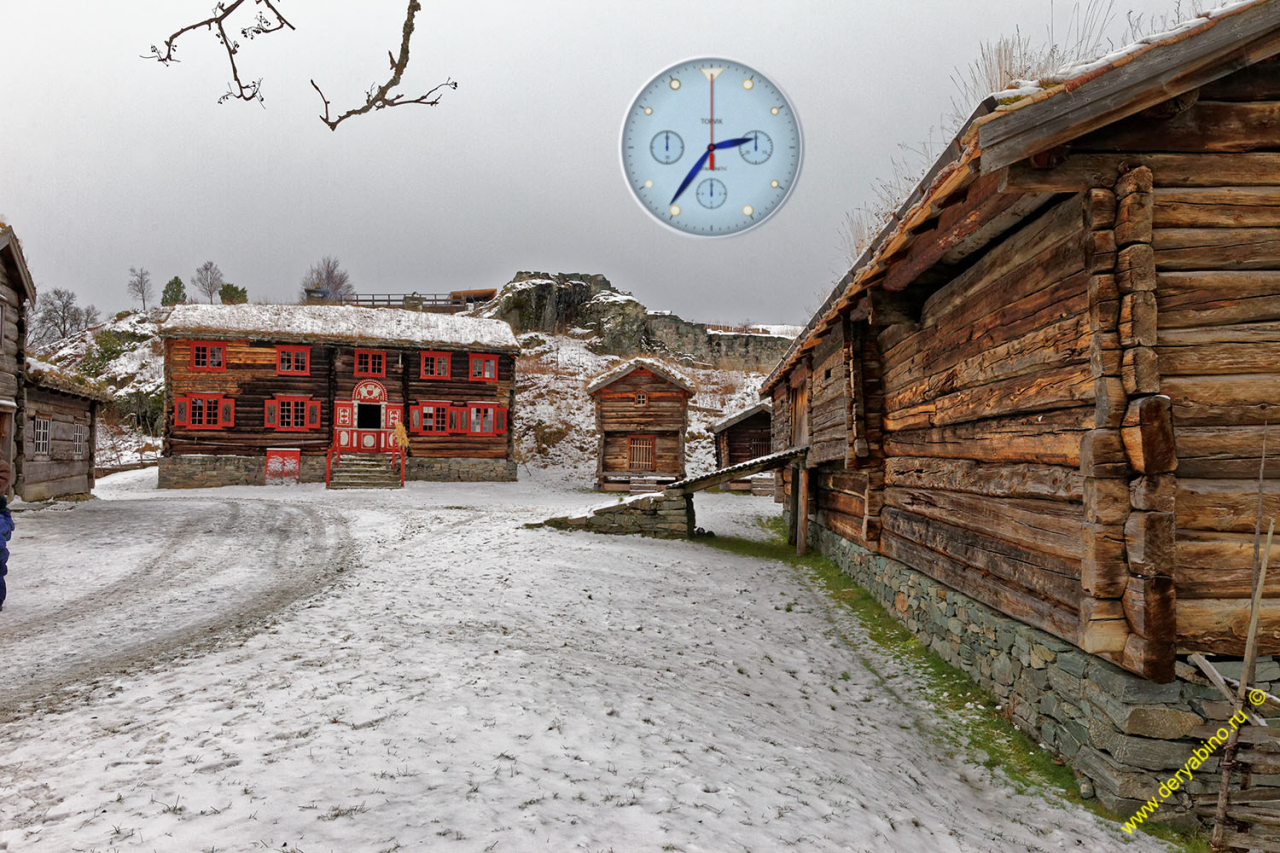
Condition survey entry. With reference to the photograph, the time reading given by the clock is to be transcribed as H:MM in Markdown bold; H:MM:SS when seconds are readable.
**2:36**
